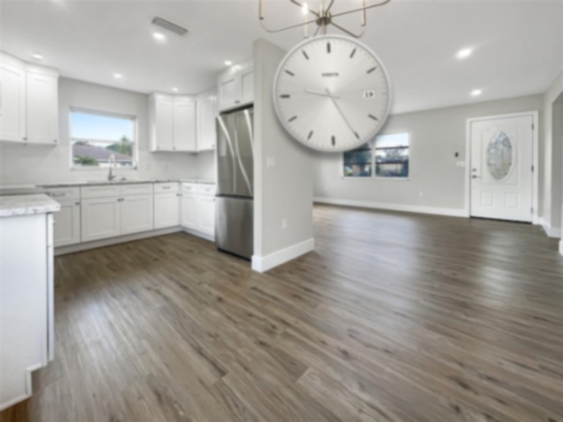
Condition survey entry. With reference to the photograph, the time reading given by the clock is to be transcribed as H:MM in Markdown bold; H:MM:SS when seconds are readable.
**9:25**
